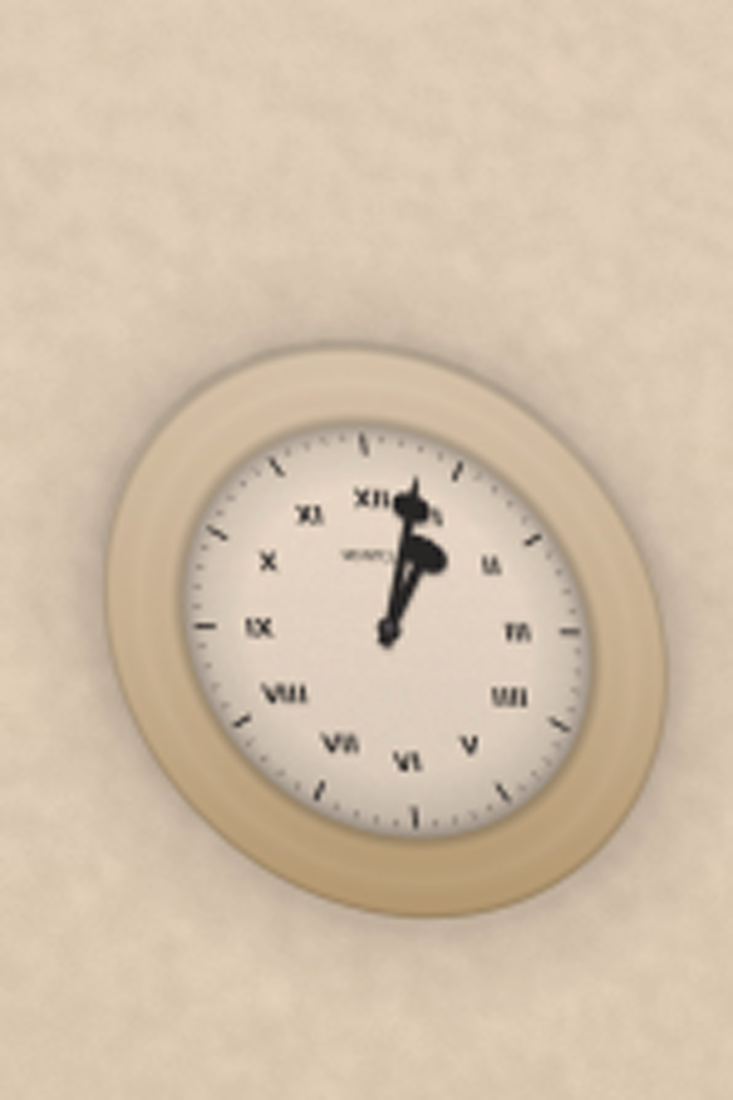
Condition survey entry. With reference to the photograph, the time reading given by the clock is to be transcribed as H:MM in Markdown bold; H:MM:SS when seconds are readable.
**1:03**
